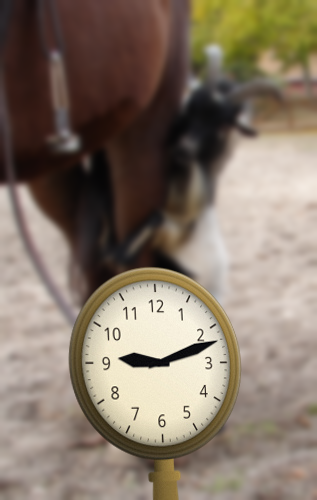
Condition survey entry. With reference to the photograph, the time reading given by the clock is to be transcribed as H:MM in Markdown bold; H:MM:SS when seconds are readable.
**9:12**
